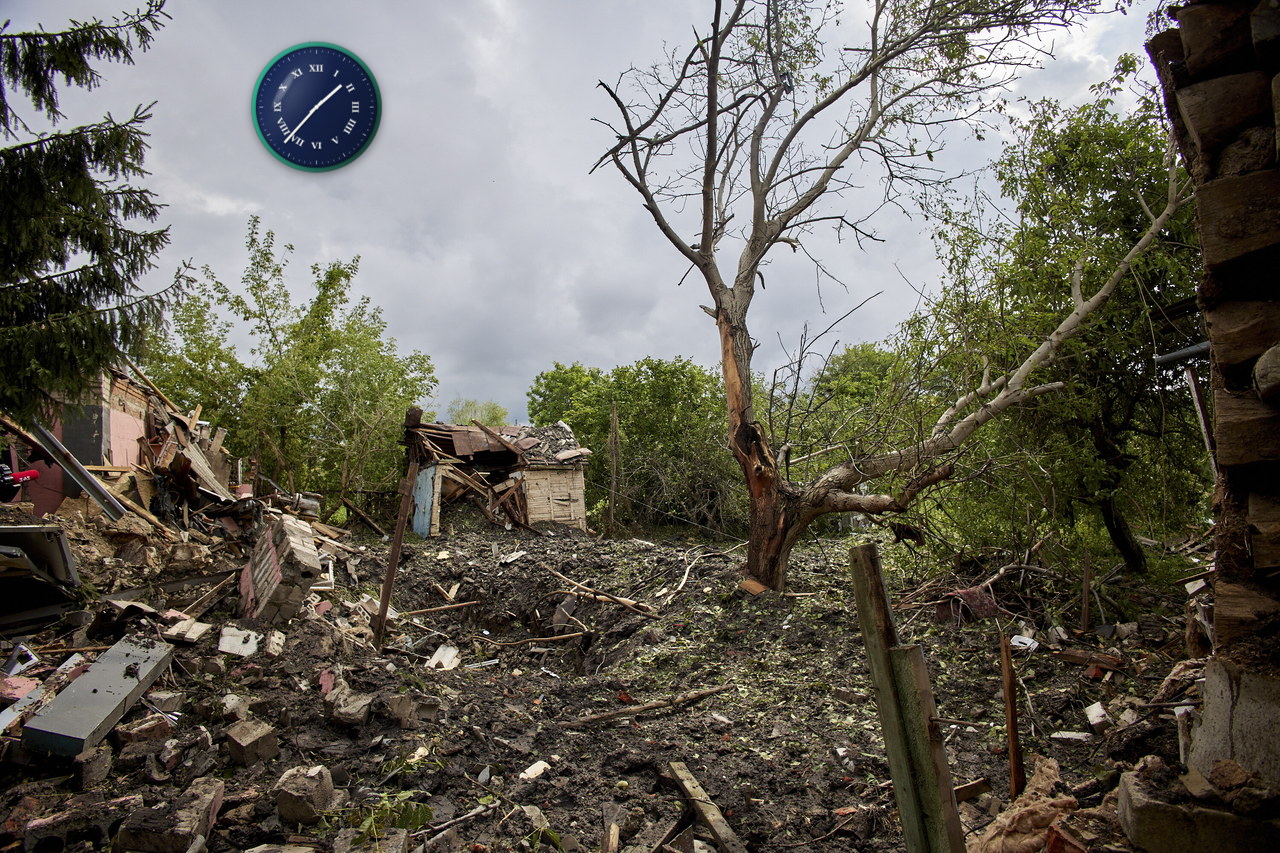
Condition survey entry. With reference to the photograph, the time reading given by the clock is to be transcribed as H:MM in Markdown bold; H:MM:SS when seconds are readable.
**1:37**
